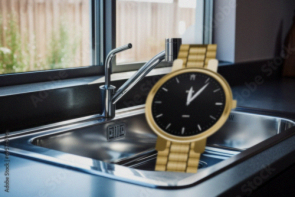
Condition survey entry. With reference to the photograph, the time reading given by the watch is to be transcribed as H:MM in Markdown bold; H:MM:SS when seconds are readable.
**12:06**
